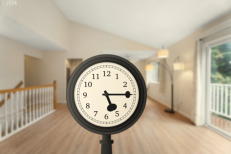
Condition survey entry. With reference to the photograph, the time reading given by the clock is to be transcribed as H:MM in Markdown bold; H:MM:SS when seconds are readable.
**5:15**
